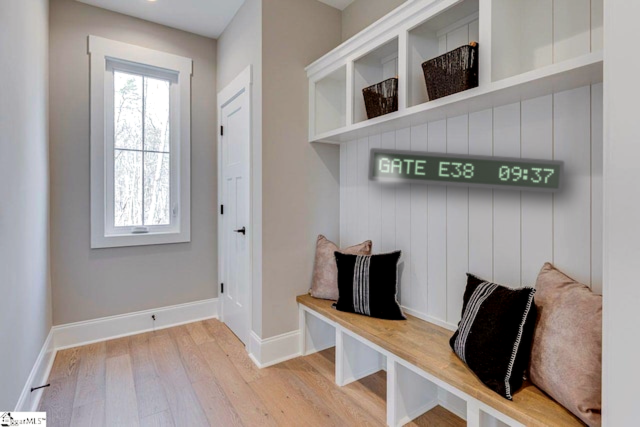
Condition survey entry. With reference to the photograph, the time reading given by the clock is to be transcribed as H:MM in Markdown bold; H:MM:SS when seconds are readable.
**9:37**
